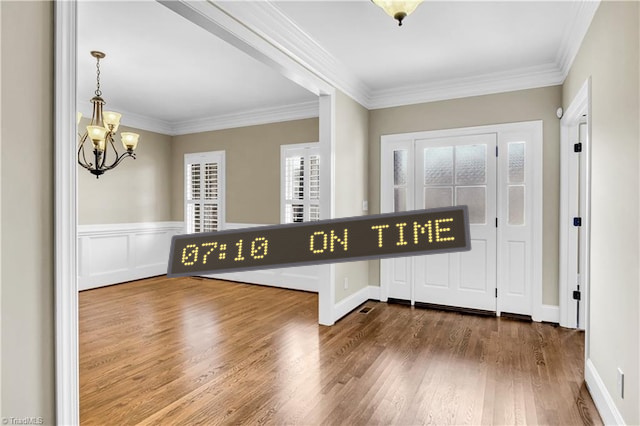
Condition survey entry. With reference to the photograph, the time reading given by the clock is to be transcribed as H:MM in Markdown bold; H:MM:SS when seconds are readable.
**7:10**
